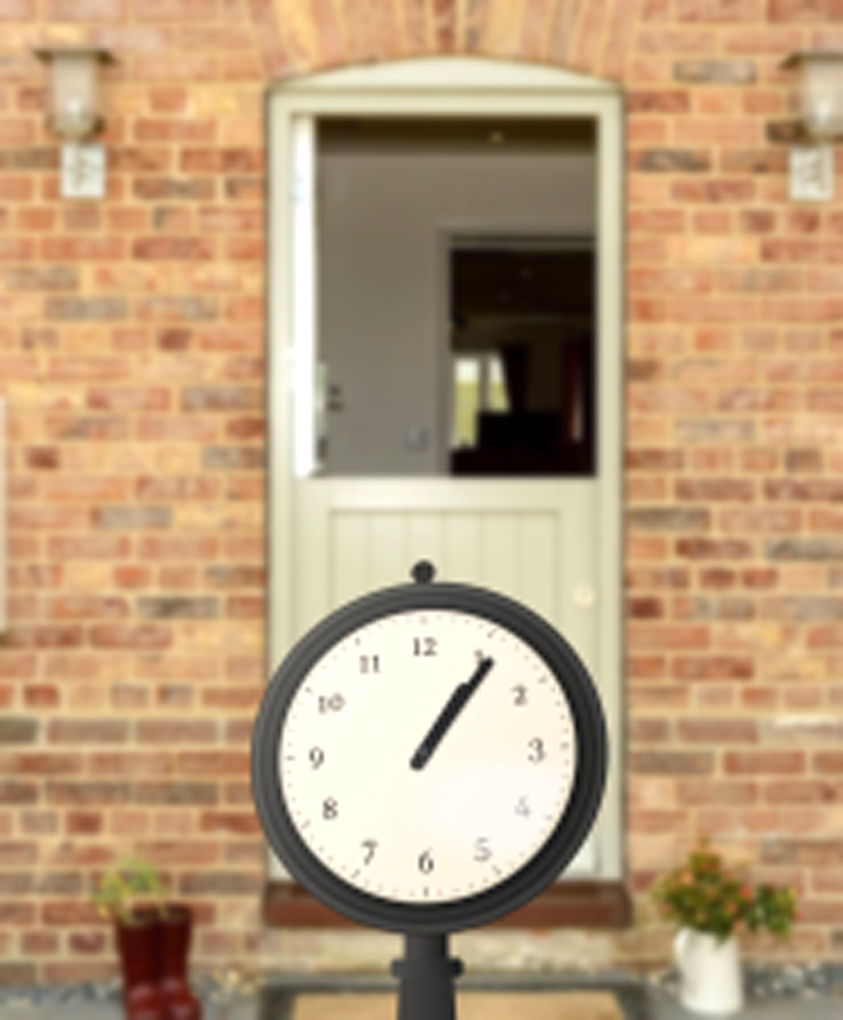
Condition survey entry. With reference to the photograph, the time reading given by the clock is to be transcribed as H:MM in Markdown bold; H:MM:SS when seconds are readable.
**1:06**
